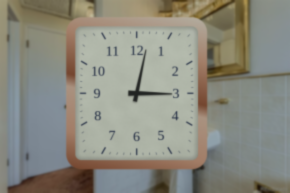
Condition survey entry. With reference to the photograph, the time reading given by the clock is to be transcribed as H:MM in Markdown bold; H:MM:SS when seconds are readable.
**3:02**
